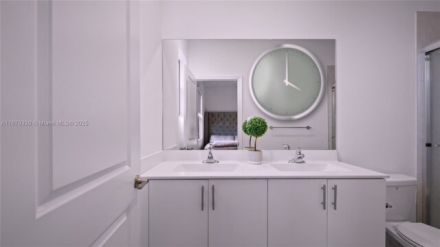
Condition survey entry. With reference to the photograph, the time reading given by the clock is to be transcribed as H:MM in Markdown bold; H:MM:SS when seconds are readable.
**4:00**
